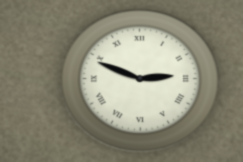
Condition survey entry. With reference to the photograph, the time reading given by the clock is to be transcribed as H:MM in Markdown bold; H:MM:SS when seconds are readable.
**2:49**
